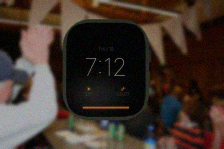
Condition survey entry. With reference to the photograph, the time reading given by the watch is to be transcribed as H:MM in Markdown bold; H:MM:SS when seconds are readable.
**7:12**
